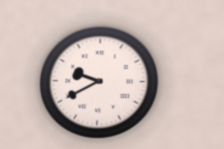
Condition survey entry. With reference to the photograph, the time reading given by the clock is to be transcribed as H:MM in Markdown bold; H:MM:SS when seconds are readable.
**9:40**
